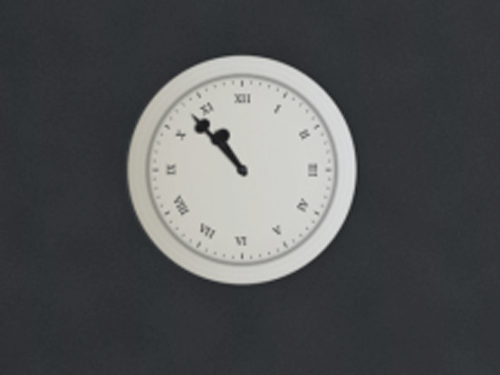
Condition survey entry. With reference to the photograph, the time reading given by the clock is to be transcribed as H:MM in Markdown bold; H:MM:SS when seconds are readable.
**10:53**
